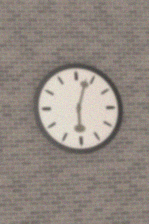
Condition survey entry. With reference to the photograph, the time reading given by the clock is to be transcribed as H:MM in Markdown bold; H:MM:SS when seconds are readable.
**6:03**
